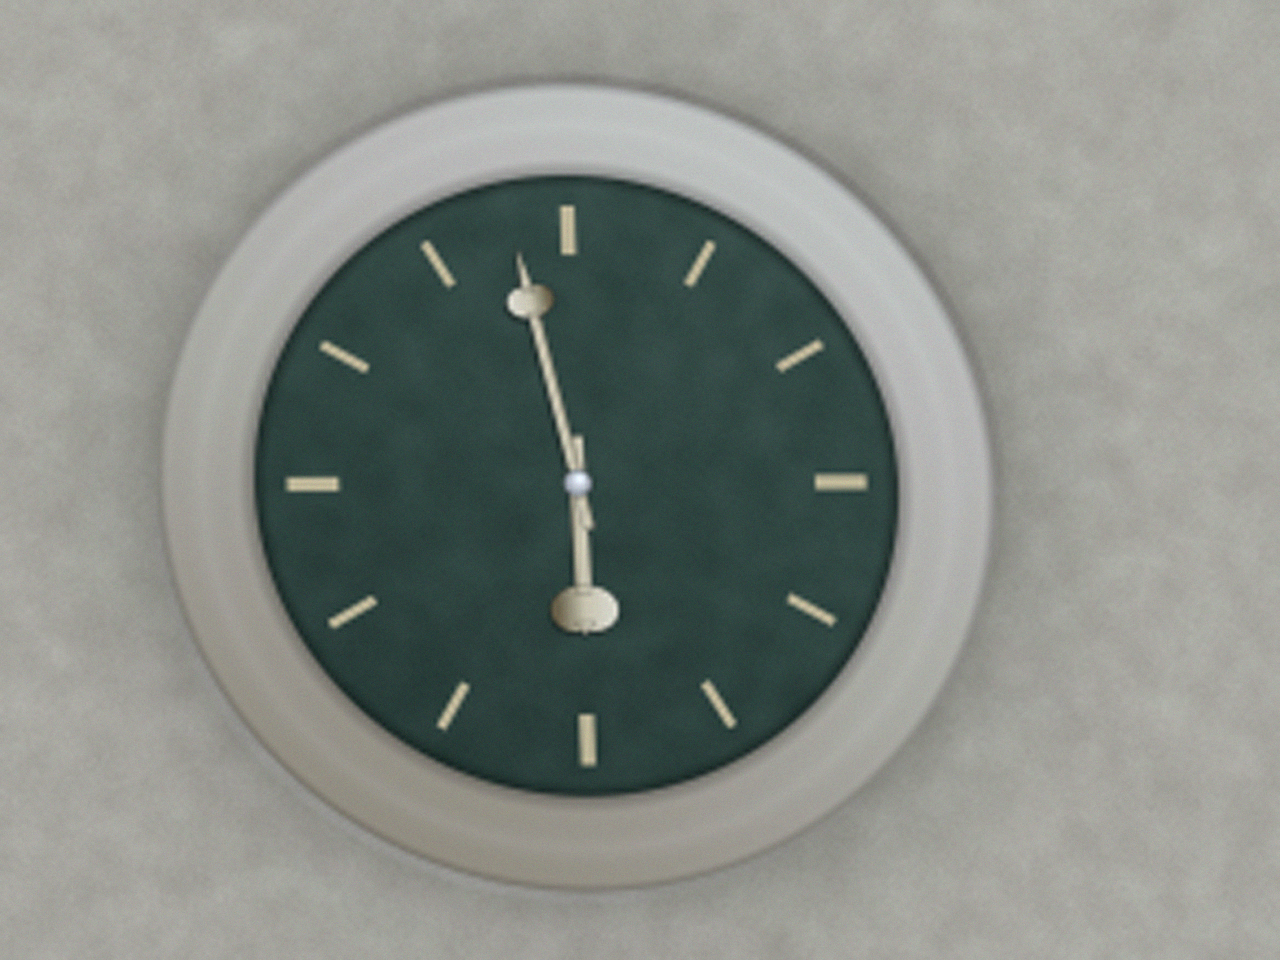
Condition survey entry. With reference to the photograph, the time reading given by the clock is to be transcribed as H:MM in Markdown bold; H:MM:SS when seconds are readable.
**5:58**
